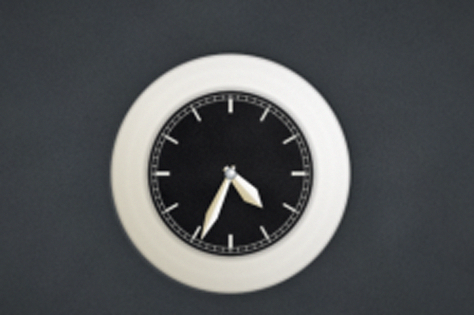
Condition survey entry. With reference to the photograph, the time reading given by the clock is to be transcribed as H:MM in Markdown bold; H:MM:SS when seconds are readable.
**4:34**
